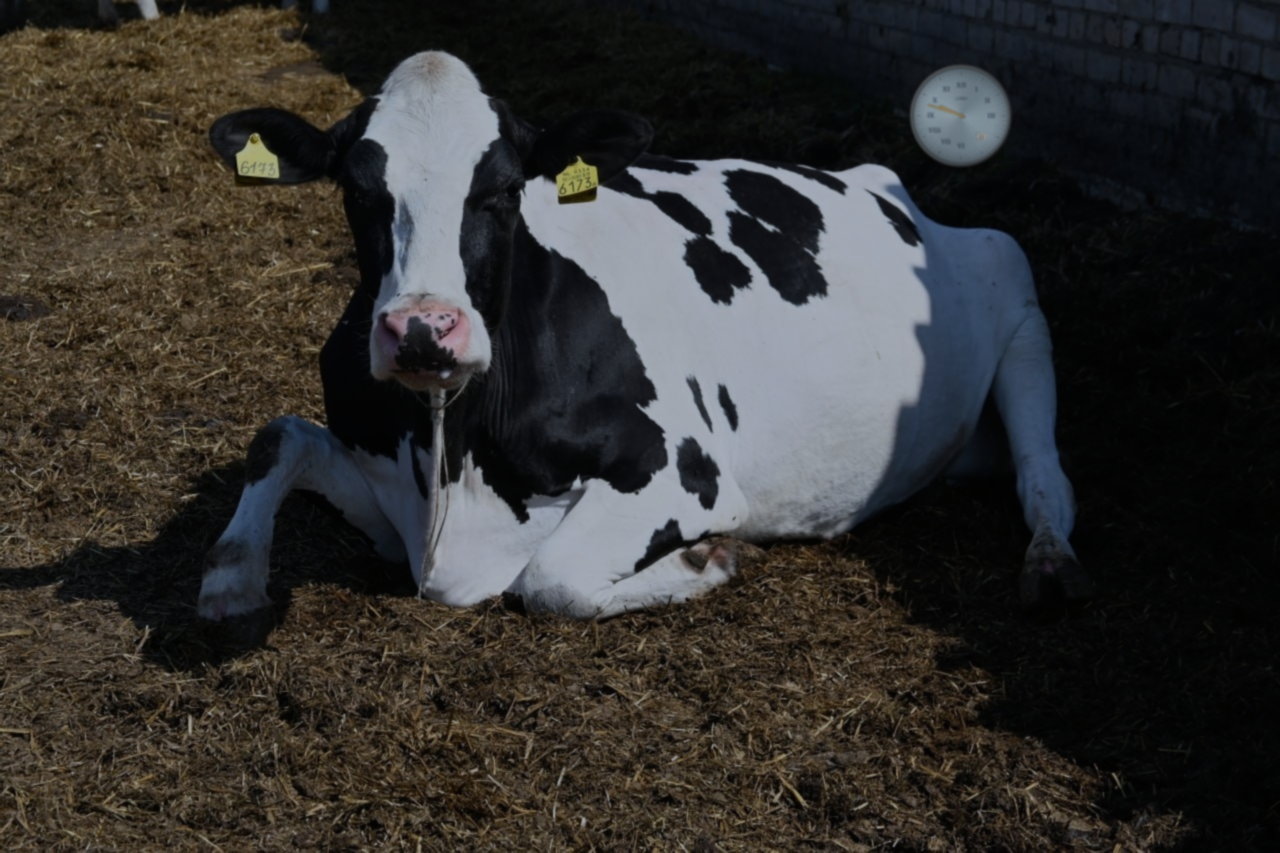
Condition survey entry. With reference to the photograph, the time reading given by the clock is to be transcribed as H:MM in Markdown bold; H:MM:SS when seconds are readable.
**9:48**
